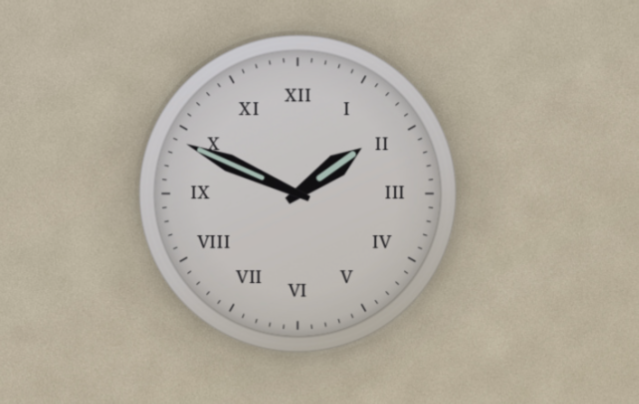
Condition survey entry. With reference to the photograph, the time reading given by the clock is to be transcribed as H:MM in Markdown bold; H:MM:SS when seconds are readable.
**1:49**
